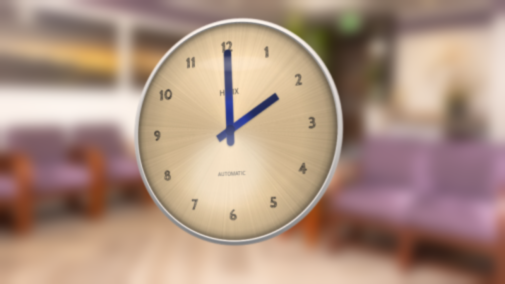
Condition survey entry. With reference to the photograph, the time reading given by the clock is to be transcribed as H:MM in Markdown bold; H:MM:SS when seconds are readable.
**2:00**
